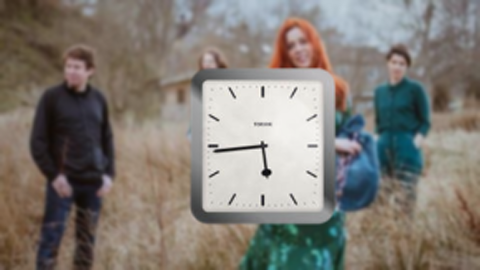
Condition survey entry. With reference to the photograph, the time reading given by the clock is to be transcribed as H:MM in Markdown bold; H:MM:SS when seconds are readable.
**5:44**
